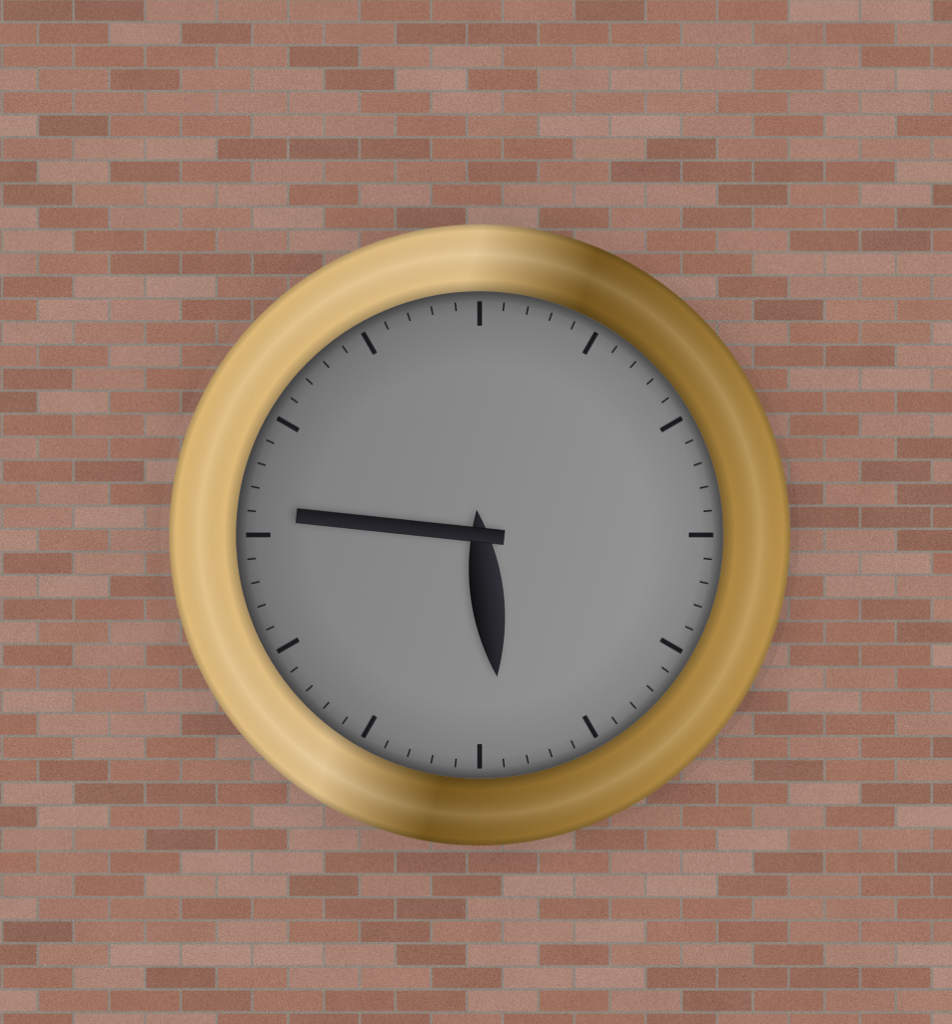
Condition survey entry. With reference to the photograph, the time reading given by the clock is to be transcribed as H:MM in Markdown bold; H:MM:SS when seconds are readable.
**5:46**
